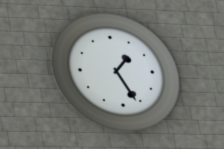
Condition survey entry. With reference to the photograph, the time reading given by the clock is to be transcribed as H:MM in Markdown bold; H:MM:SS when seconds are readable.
**1:26**
